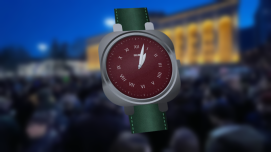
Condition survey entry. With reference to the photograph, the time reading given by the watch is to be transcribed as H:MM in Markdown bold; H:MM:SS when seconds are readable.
**1:03**
